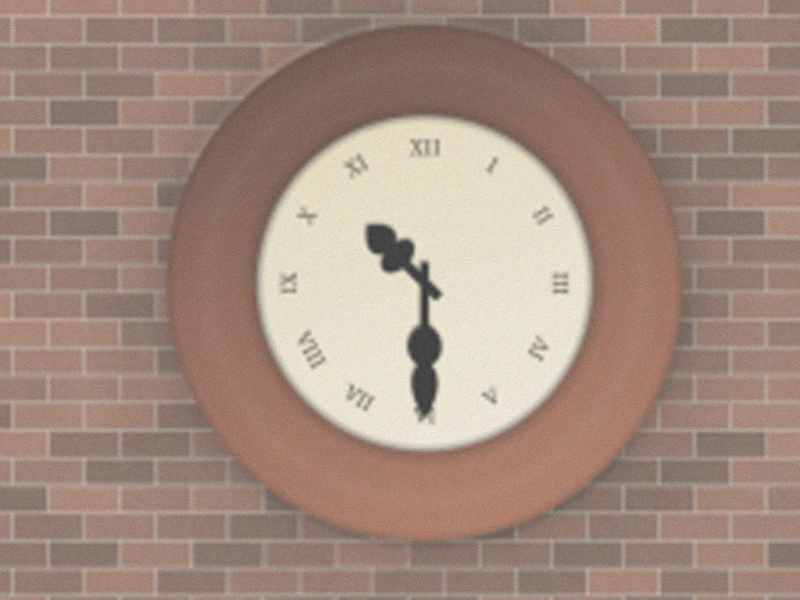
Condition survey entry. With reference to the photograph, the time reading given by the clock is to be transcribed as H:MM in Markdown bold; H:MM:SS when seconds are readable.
**10:30**
